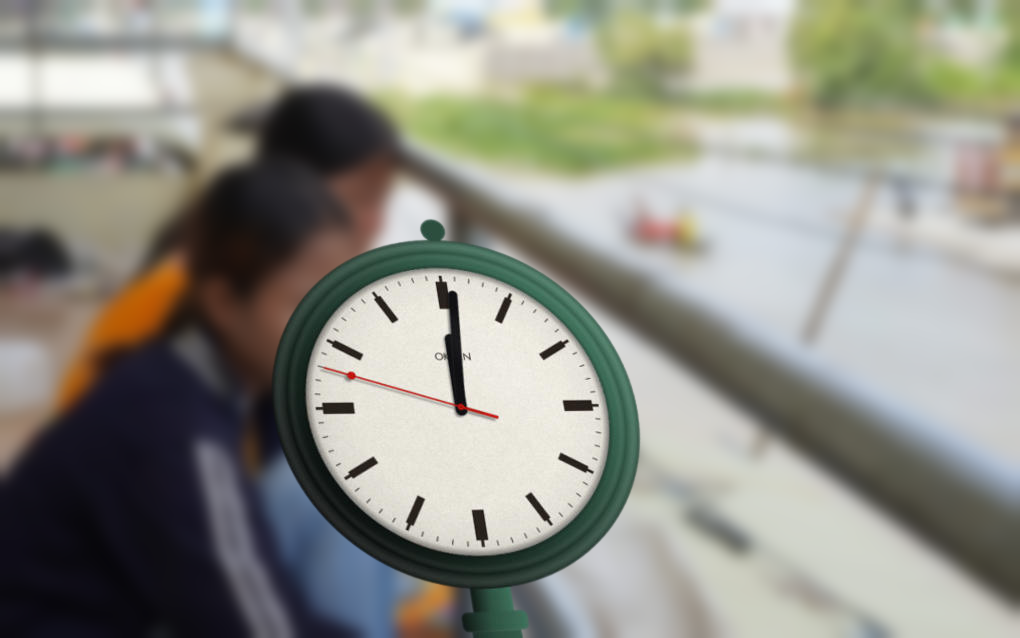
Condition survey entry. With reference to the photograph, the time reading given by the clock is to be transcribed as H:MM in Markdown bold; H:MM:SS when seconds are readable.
**12:00:48**
